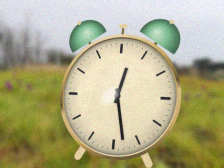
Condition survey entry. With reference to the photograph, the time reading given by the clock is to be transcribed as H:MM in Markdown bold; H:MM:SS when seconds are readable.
**12:28**
